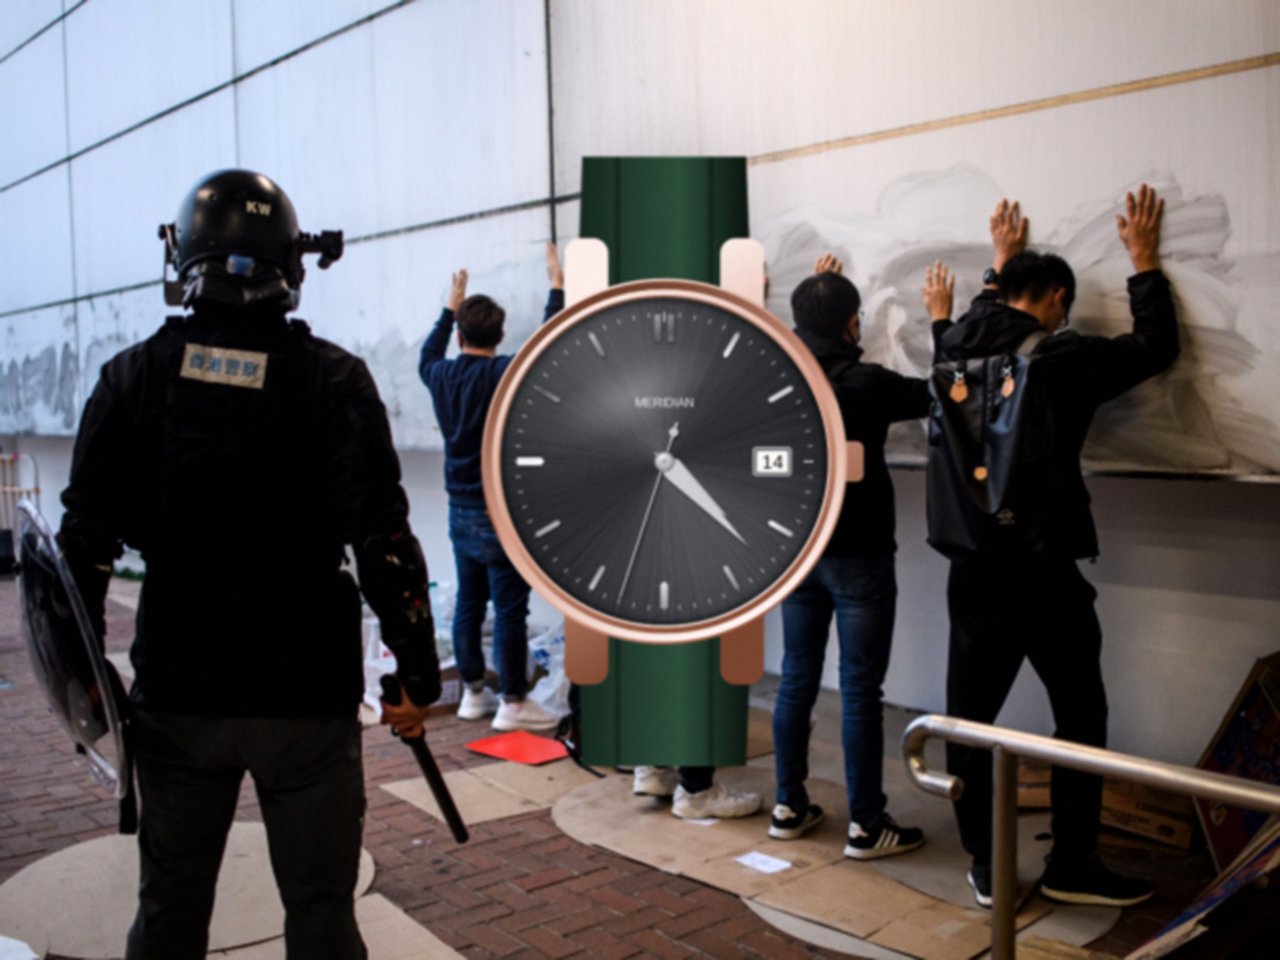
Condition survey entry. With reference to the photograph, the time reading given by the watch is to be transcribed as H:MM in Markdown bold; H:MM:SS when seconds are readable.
**4:22:33**
